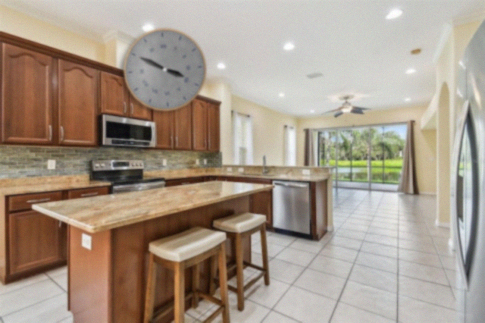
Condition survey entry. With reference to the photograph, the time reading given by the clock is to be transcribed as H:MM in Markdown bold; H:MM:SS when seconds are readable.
**3:50**
